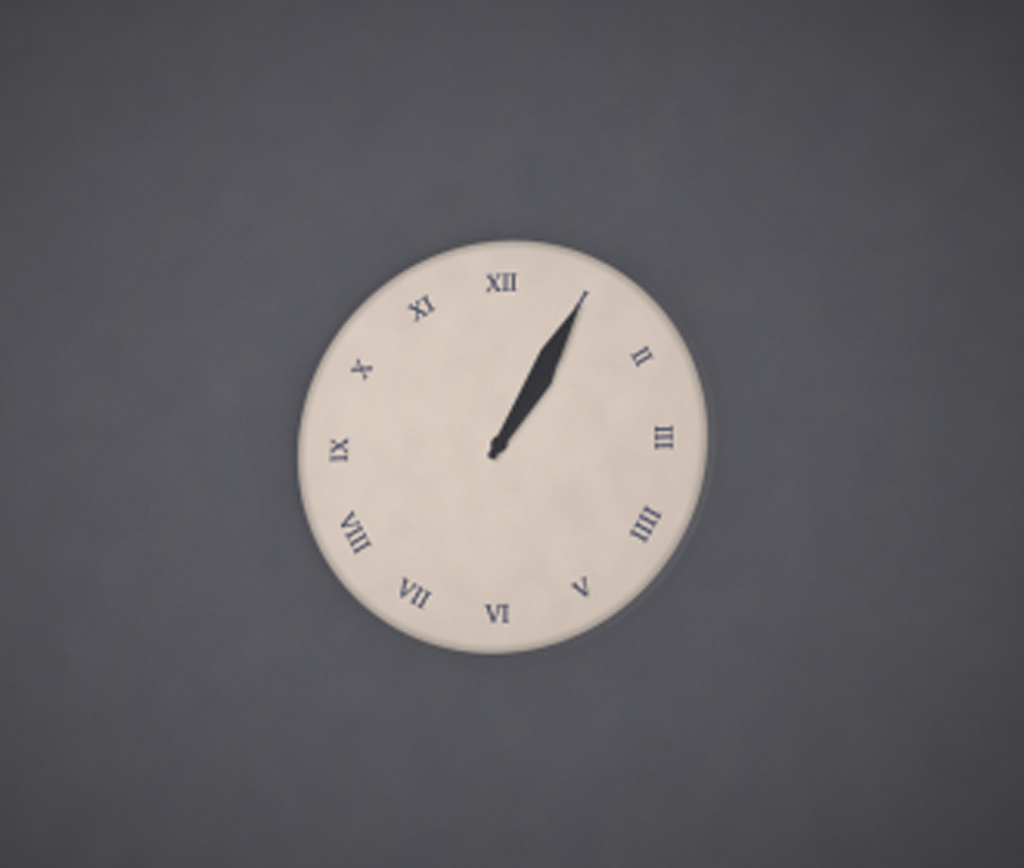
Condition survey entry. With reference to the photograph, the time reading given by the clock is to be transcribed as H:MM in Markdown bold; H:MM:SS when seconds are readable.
**1:05**
